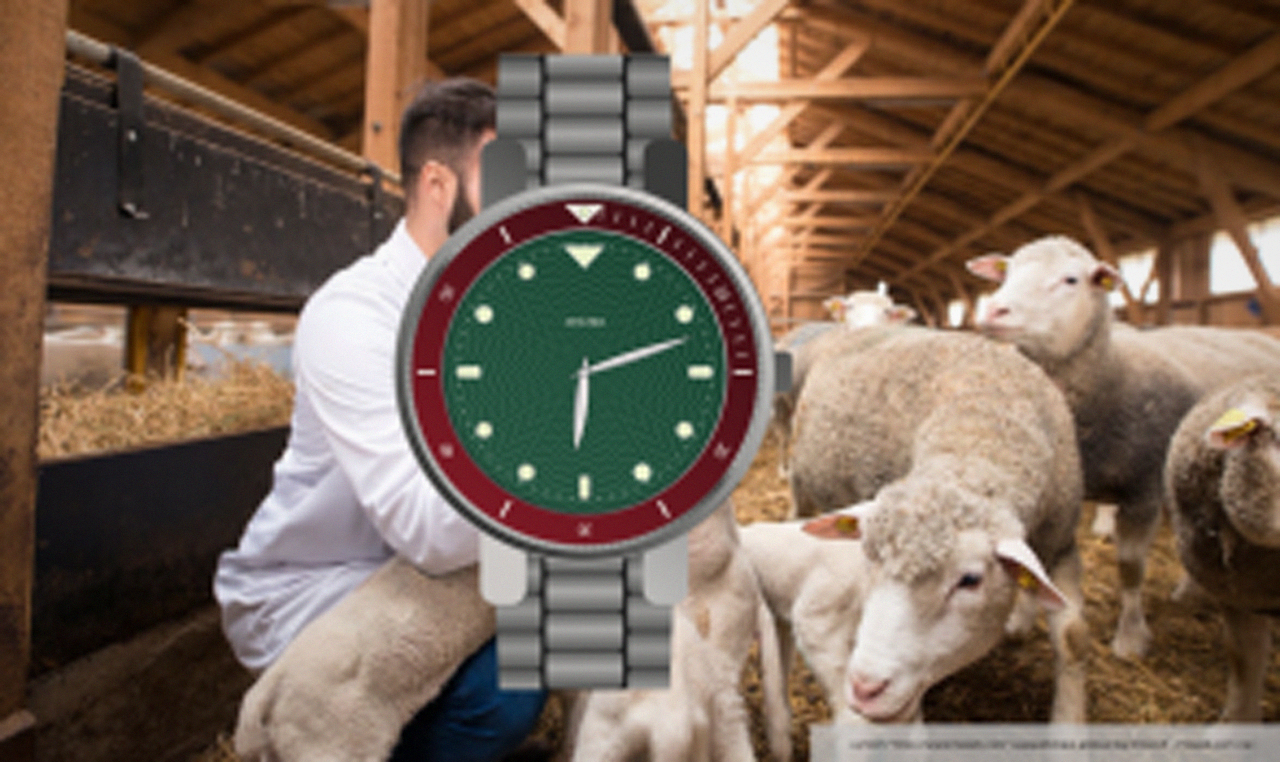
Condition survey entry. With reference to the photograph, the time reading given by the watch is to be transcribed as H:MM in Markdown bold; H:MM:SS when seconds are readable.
**6:12**
